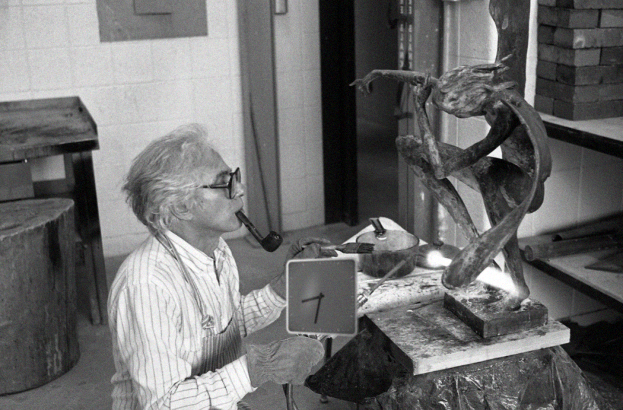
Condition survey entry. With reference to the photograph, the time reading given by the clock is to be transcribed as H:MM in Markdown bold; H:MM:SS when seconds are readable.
**8:32**
